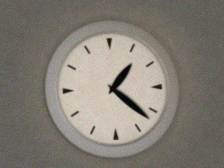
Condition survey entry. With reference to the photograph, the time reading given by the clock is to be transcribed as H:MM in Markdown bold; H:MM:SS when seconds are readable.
**1:22**
